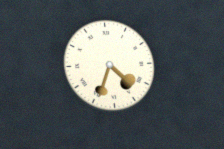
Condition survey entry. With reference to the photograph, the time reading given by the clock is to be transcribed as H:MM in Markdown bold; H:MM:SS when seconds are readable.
**4:34**
